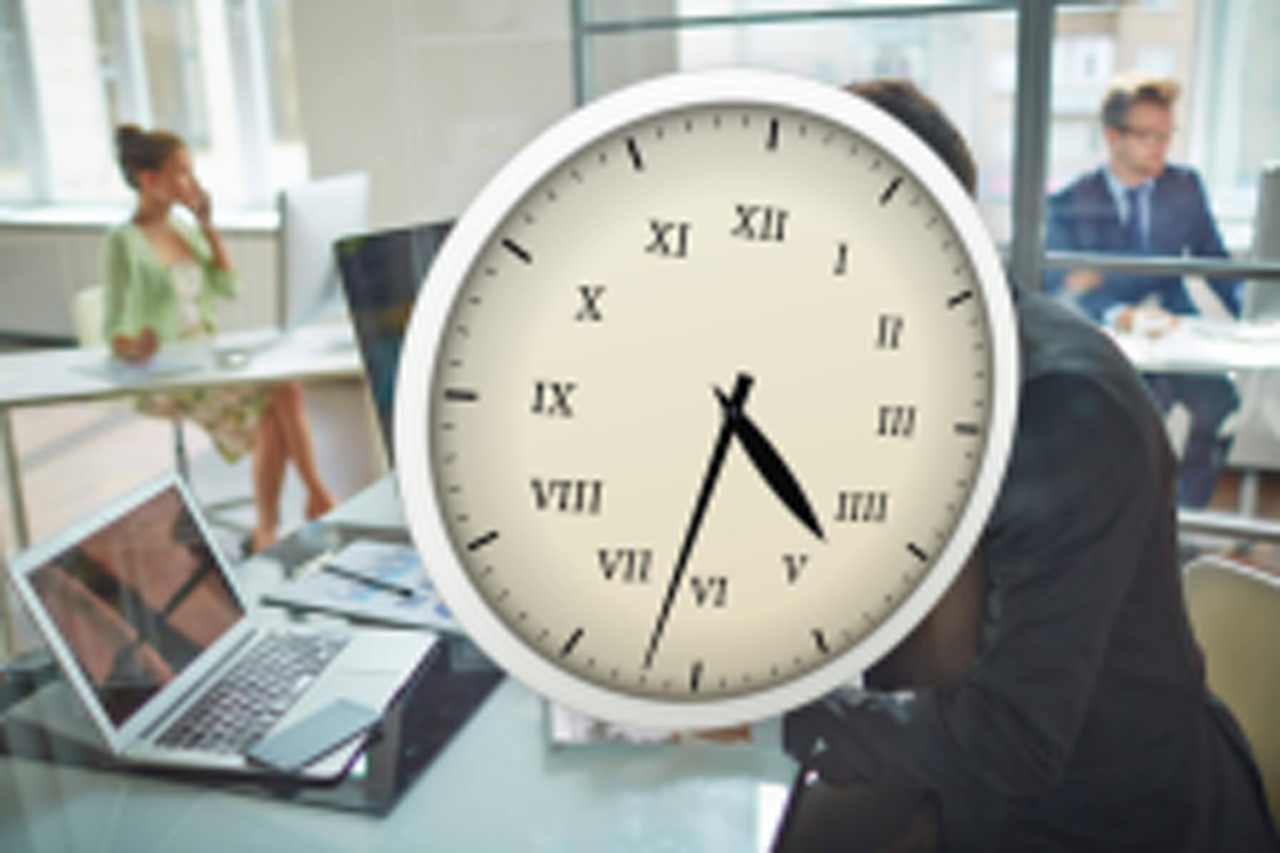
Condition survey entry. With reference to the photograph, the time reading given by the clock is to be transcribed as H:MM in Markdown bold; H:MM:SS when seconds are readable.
**4:32**
